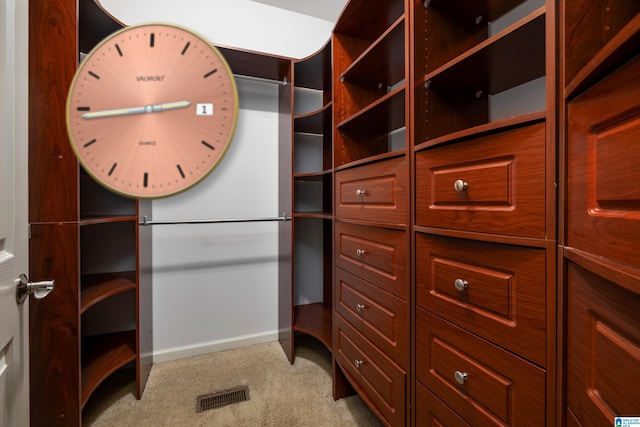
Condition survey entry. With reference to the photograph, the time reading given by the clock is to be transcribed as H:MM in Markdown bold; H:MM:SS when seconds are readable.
**2:44**
